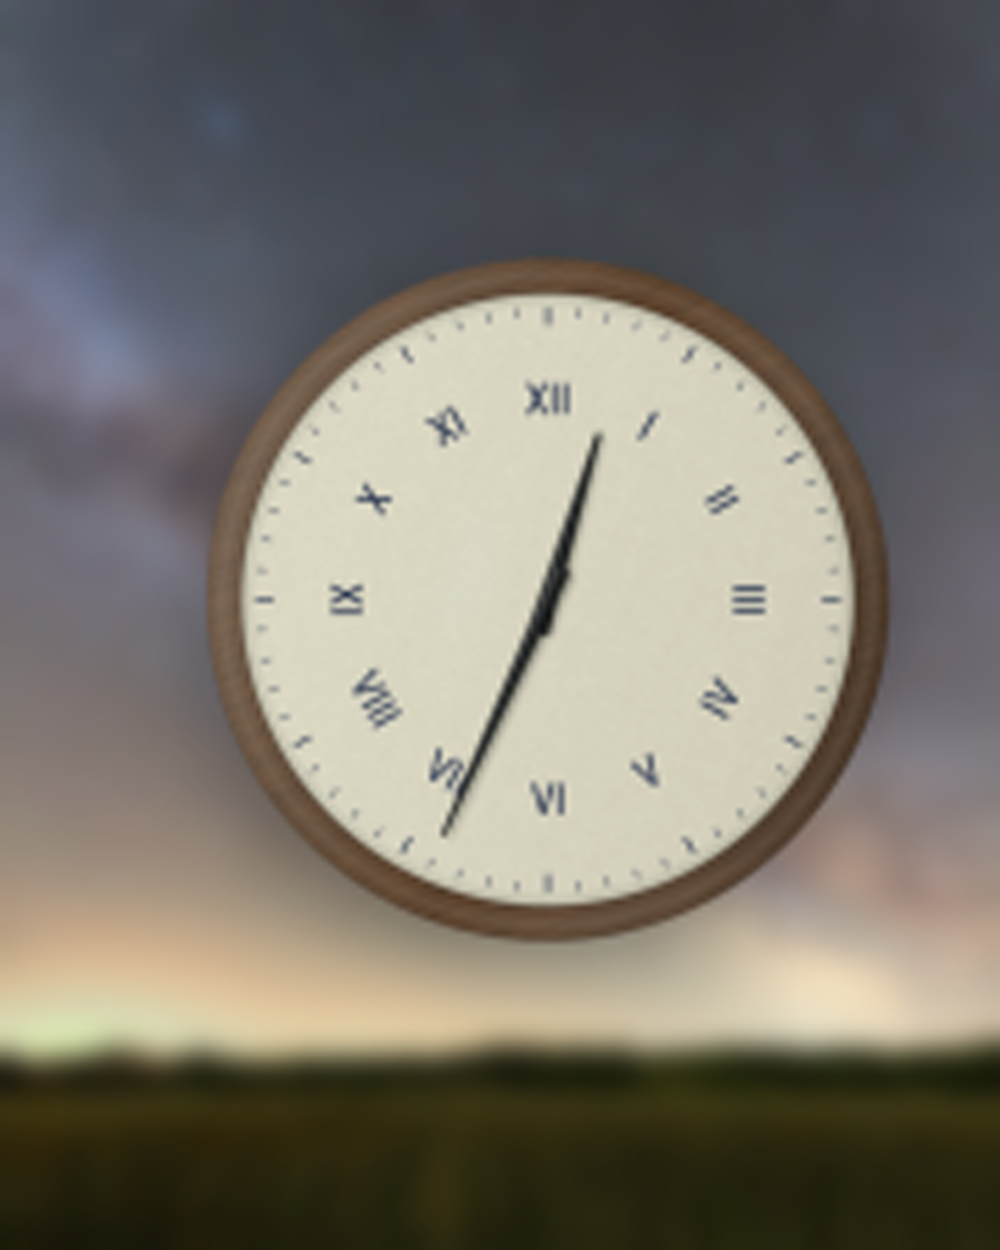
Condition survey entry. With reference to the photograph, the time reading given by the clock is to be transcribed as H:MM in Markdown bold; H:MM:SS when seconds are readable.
**12:34**
